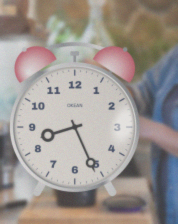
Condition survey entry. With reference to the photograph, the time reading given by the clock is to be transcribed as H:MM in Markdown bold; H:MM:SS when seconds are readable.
**8:26**
